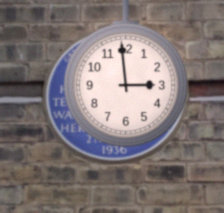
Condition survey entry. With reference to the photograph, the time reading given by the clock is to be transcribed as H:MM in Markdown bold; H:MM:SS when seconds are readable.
**2:59**
